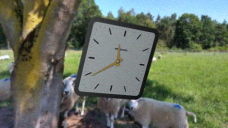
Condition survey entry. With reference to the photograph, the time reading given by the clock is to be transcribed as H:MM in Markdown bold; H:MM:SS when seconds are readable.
**11:39**
